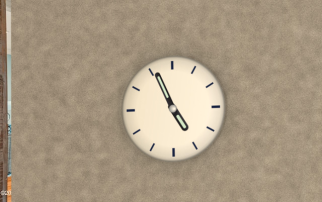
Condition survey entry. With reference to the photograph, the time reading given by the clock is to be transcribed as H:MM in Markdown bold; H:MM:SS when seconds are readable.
**4:56**
